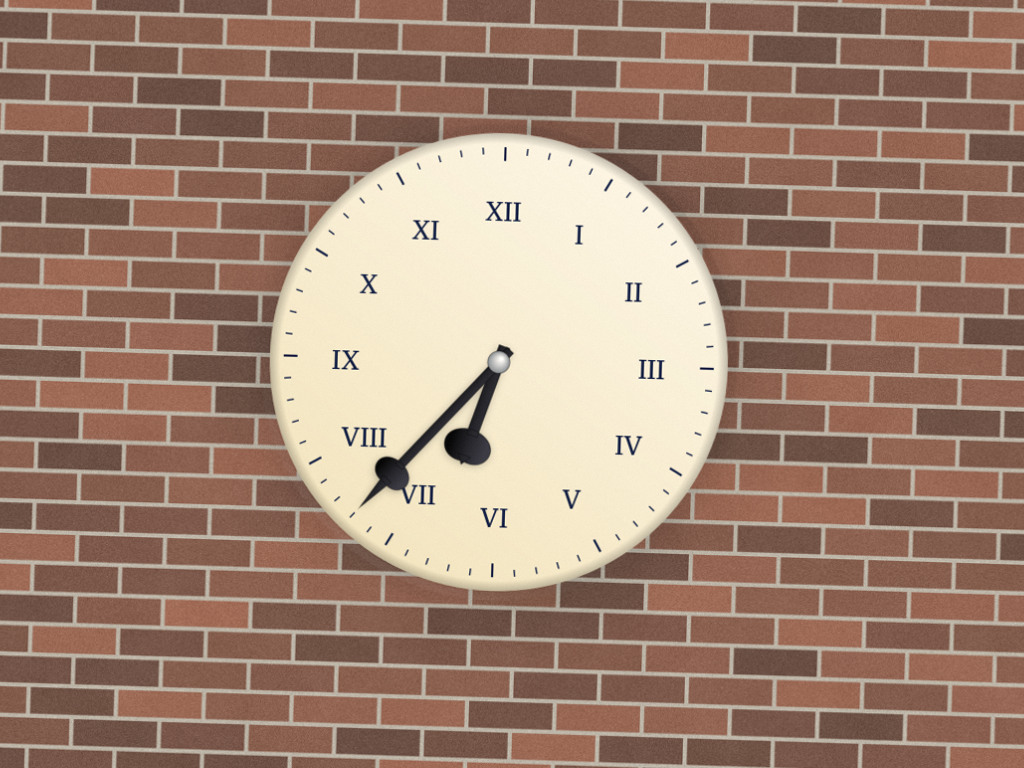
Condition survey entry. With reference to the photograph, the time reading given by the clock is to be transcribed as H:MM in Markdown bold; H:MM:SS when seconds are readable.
**6:37**
